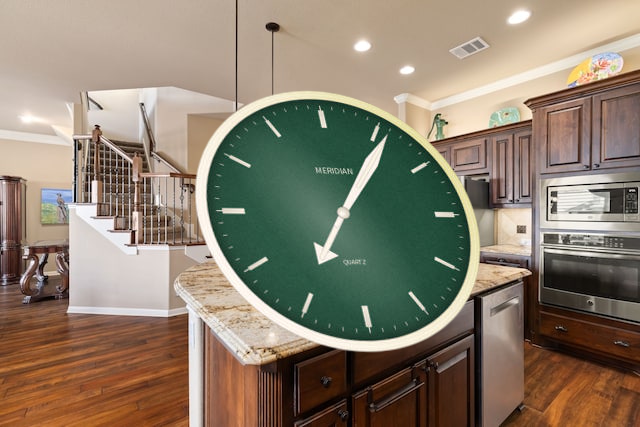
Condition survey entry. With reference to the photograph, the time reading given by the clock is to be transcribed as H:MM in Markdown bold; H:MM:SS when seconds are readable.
**7:06**
